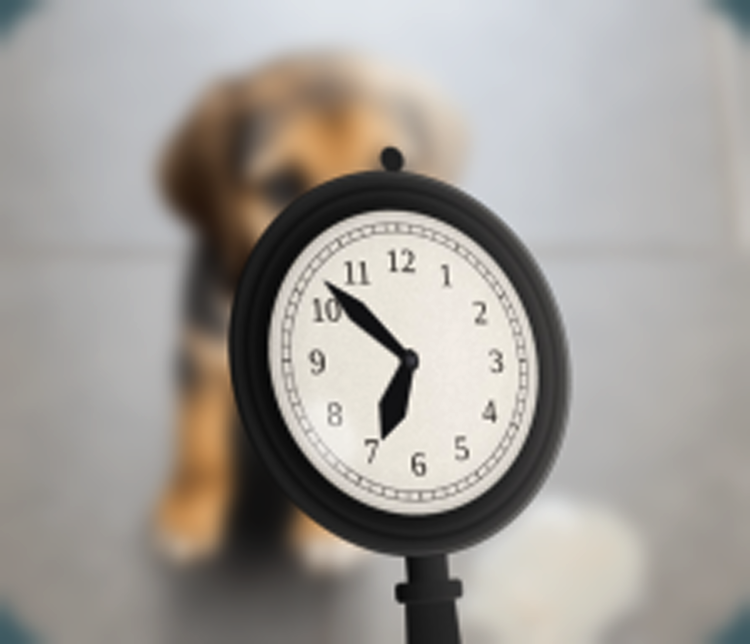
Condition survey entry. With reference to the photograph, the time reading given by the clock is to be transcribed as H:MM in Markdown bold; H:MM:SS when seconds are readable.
**6:52**
